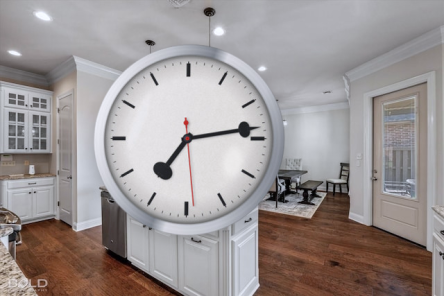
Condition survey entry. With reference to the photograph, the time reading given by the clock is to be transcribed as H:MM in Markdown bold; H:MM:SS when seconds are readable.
**7:13:29**
